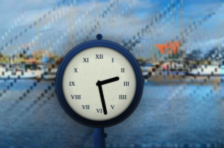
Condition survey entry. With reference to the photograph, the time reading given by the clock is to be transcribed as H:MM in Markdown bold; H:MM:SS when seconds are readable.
**2:28**
